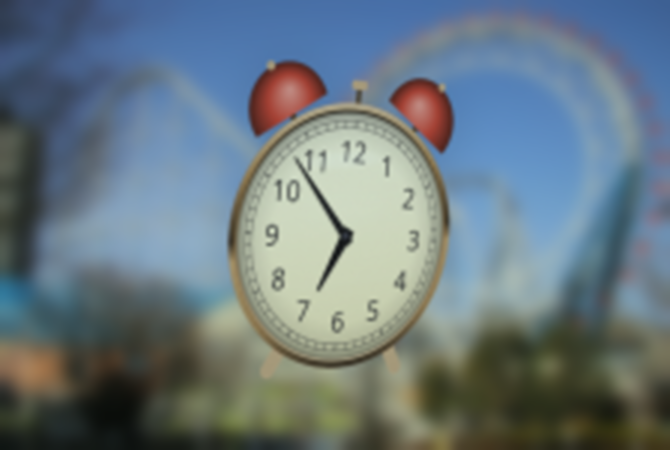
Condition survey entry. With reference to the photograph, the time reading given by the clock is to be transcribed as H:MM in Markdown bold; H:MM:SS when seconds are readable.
**6:53**
